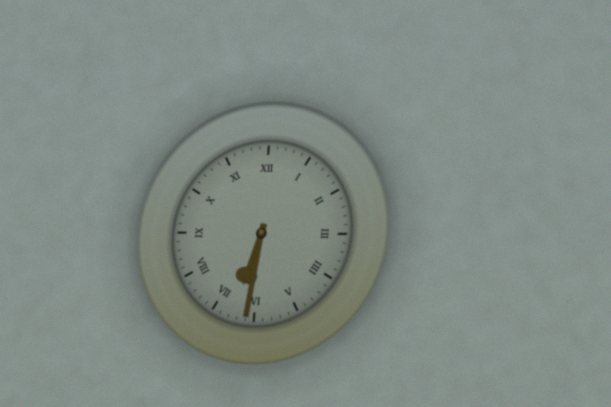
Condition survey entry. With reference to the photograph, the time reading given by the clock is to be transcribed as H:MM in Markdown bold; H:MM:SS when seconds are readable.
**6:31**
